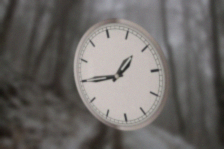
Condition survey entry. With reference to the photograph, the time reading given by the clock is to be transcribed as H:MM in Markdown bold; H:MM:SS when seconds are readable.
**1:45**
